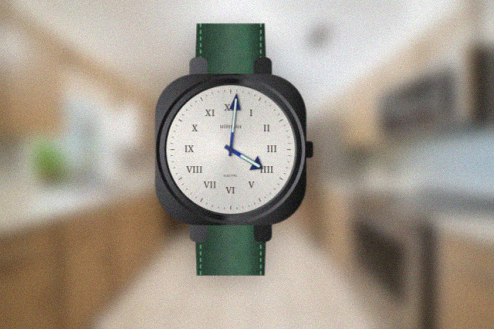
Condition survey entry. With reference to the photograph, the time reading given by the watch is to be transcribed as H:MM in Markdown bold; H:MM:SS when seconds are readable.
**4:01**
